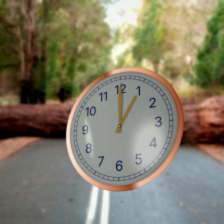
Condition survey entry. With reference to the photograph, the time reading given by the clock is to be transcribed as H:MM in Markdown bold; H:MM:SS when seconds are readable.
**1:00**
